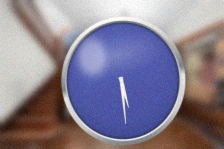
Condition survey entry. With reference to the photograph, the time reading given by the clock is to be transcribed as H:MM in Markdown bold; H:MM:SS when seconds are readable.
**5:29**
